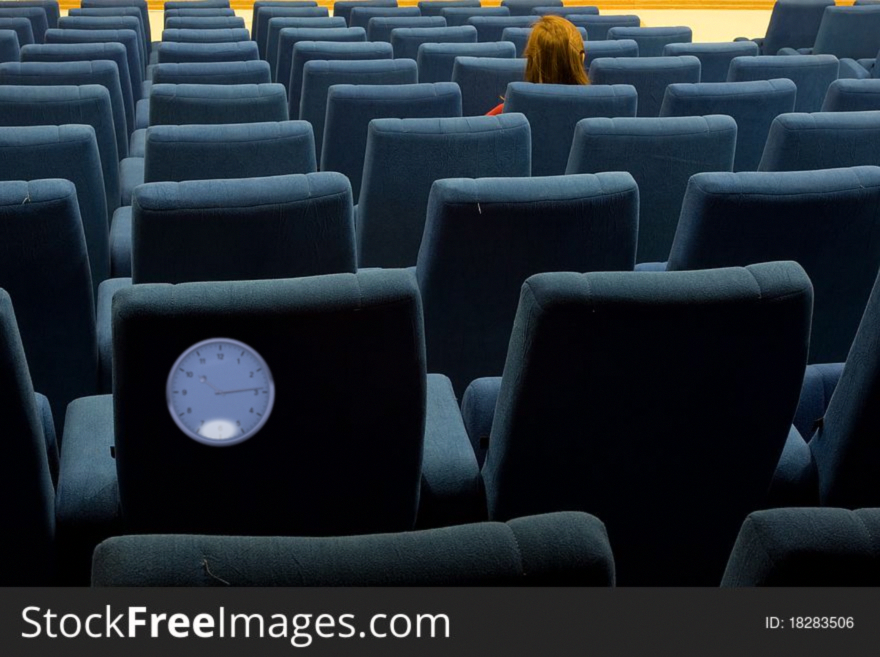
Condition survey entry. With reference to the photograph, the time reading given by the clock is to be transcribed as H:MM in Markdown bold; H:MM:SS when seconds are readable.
**10:14**
